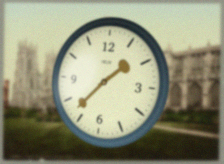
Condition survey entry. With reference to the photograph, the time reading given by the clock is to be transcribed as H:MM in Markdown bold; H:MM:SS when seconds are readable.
**1:37**
